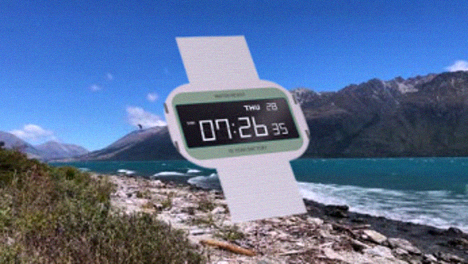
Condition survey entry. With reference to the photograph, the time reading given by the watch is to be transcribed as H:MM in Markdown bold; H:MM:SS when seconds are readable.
**7:26:35**
